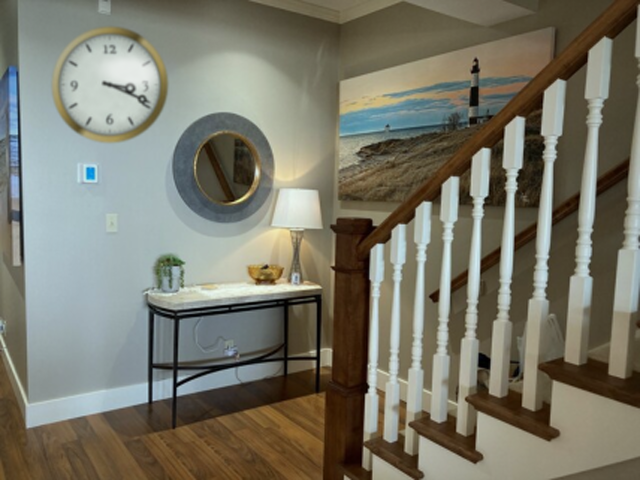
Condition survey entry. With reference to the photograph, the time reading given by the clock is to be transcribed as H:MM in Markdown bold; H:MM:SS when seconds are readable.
**3:19**
